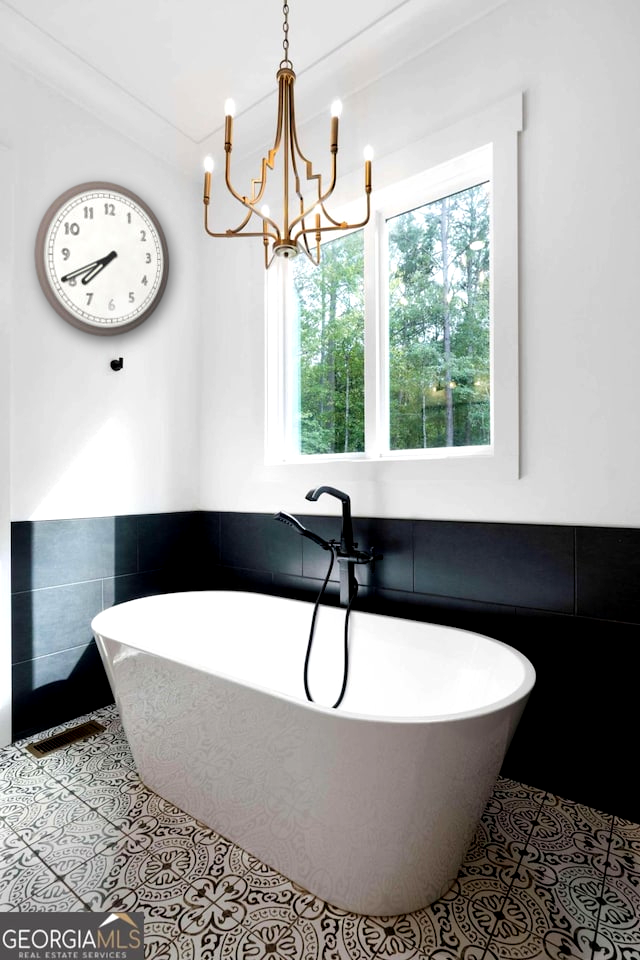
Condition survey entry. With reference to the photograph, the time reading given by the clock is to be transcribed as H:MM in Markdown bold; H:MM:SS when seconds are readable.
**7:41**
